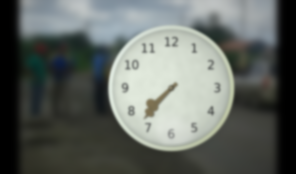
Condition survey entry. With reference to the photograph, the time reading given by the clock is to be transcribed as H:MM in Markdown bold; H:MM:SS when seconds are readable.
**7:37**
